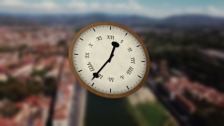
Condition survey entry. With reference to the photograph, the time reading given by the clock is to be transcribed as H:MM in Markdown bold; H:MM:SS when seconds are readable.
**12:36**
